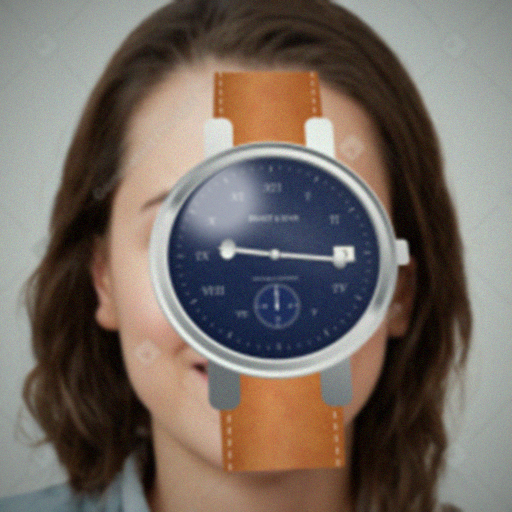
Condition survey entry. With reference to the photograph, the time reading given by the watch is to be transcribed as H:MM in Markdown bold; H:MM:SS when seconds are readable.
**9:16**
